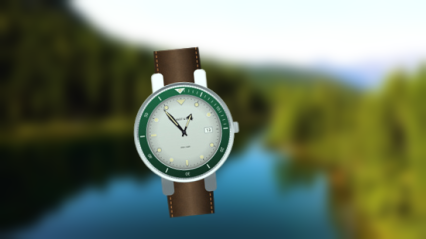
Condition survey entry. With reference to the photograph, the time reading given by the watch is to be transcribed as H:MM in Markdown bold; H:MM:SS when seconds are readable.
**12:54**
